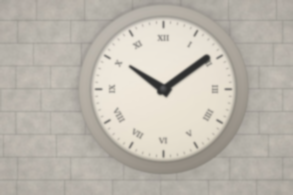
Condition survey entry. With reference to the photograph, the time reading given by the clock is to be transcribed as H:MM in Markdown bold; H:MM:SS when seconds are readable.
**10:09**
